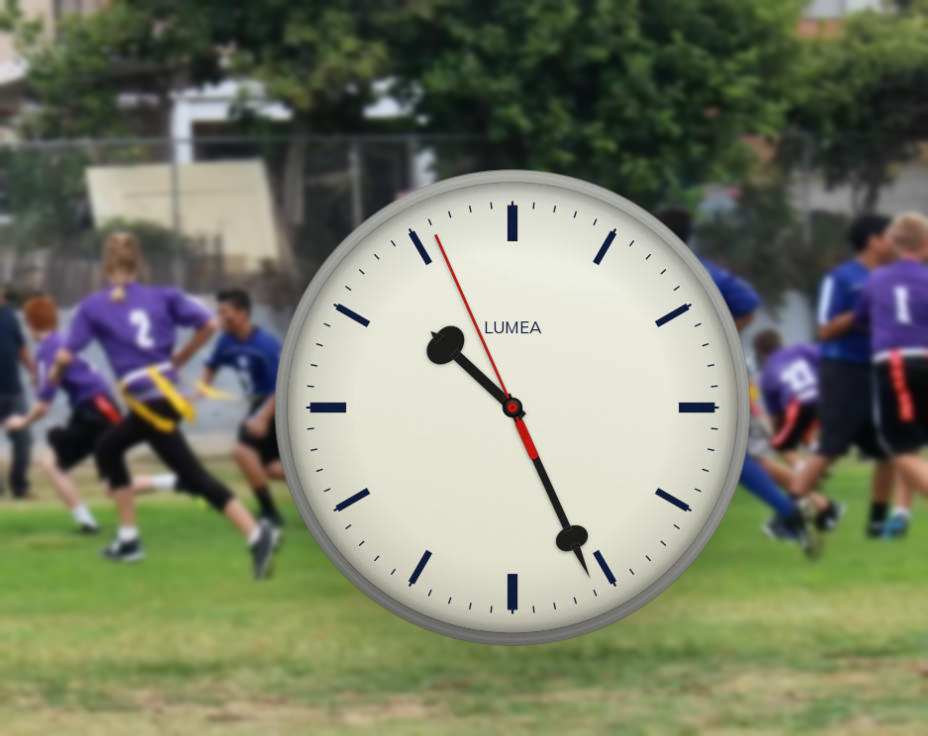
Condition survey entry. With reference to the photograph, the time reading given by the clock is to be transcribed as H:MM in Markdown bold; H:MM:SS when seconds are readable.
**10:25:56**
